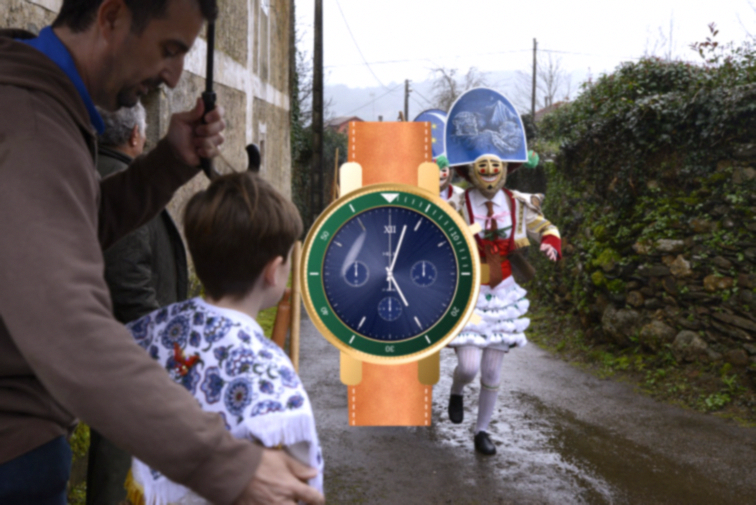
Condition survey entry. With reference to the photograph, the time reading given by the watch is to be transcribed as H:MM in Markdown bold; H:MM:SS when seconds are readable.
**5:03**
